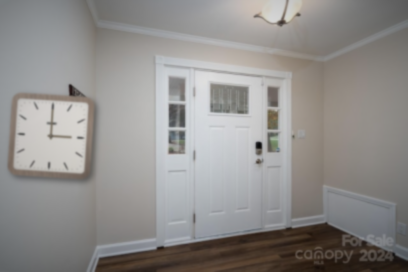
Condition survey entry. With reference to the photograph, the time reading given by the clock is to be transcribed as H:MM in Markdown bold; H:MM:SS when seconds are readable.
**3:00**
